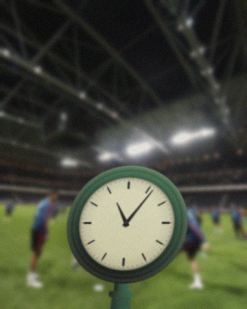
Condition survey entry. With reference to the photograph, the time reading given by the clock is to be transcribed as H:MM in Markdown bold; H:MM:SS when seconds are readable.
**11:06**
